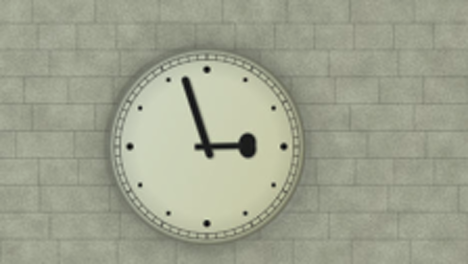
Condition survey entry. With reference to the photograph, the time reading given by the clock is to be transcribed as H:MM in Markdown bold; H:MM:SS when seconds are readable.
**2:57**
